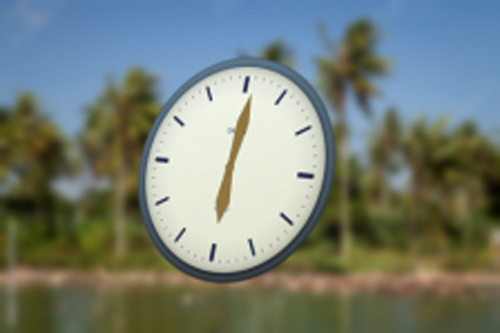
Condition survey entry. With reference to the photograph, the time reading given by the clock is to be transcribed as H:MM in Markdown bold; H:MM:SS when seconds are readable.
**6:01**
